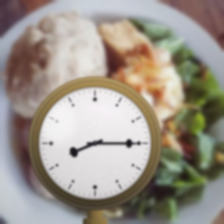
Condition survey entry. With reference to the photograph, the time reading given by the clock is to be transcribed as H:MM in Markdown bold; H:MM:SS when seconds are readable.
**8:15**
